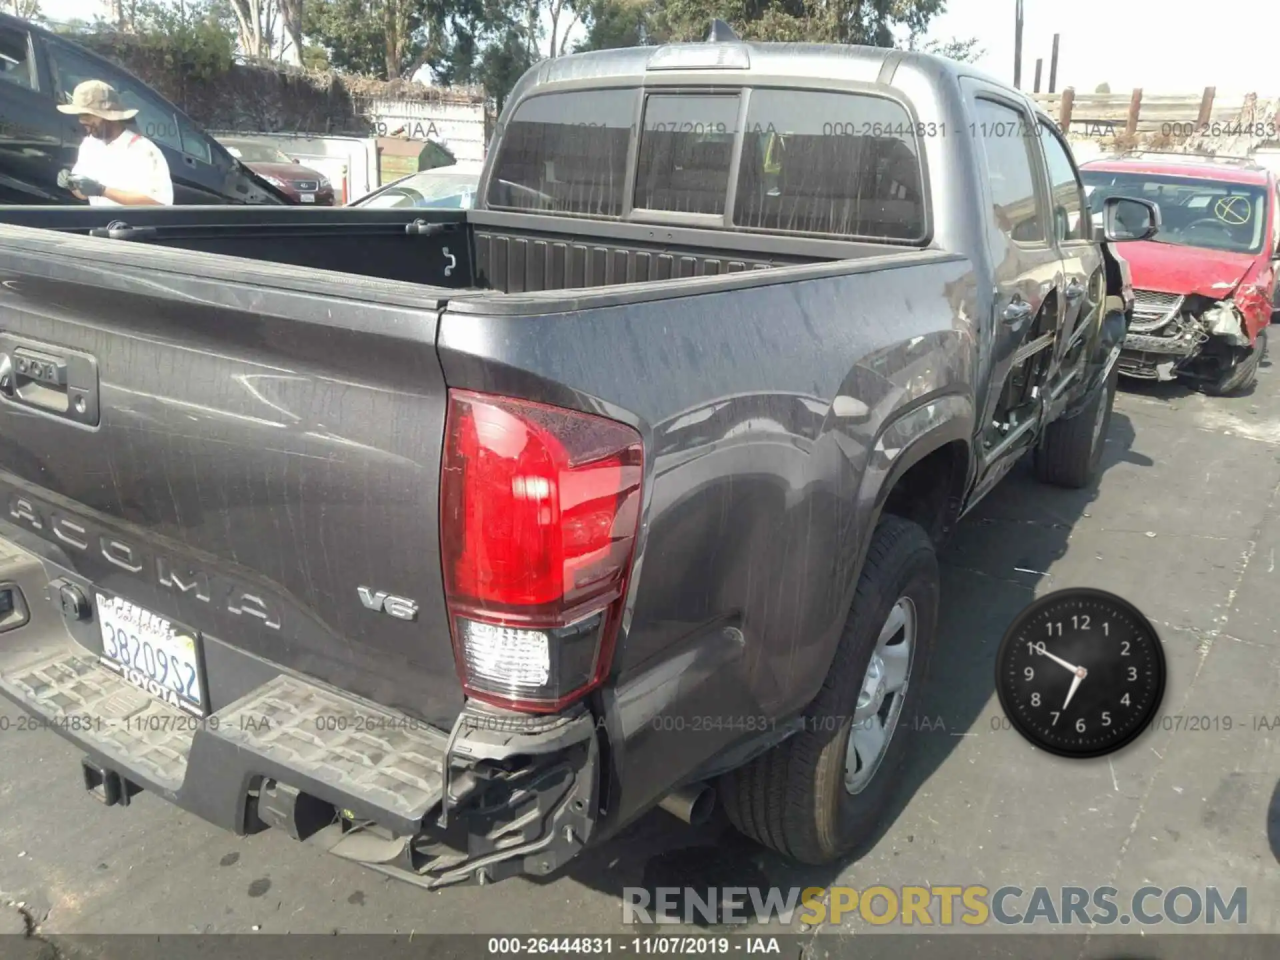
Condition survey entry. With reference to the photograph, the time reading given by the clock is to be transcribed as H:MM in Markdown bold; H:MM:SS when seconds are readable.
**6:50**
